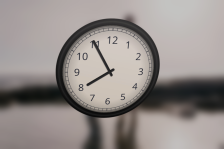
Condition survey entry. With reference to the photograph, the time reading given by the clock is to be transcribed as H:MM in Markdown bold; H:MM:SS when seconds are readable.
**7:55**
